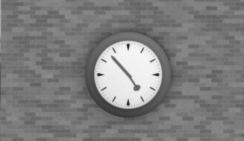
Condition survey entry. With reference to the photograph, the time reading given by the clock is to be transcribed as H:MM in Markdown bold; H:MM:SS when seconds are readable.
**4:53**
